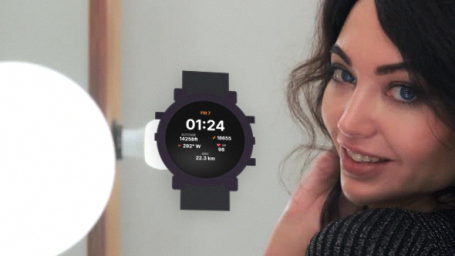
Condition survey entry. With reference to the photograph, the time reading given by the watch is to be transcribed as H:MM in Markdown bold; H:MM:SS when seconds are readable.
**1:24**
